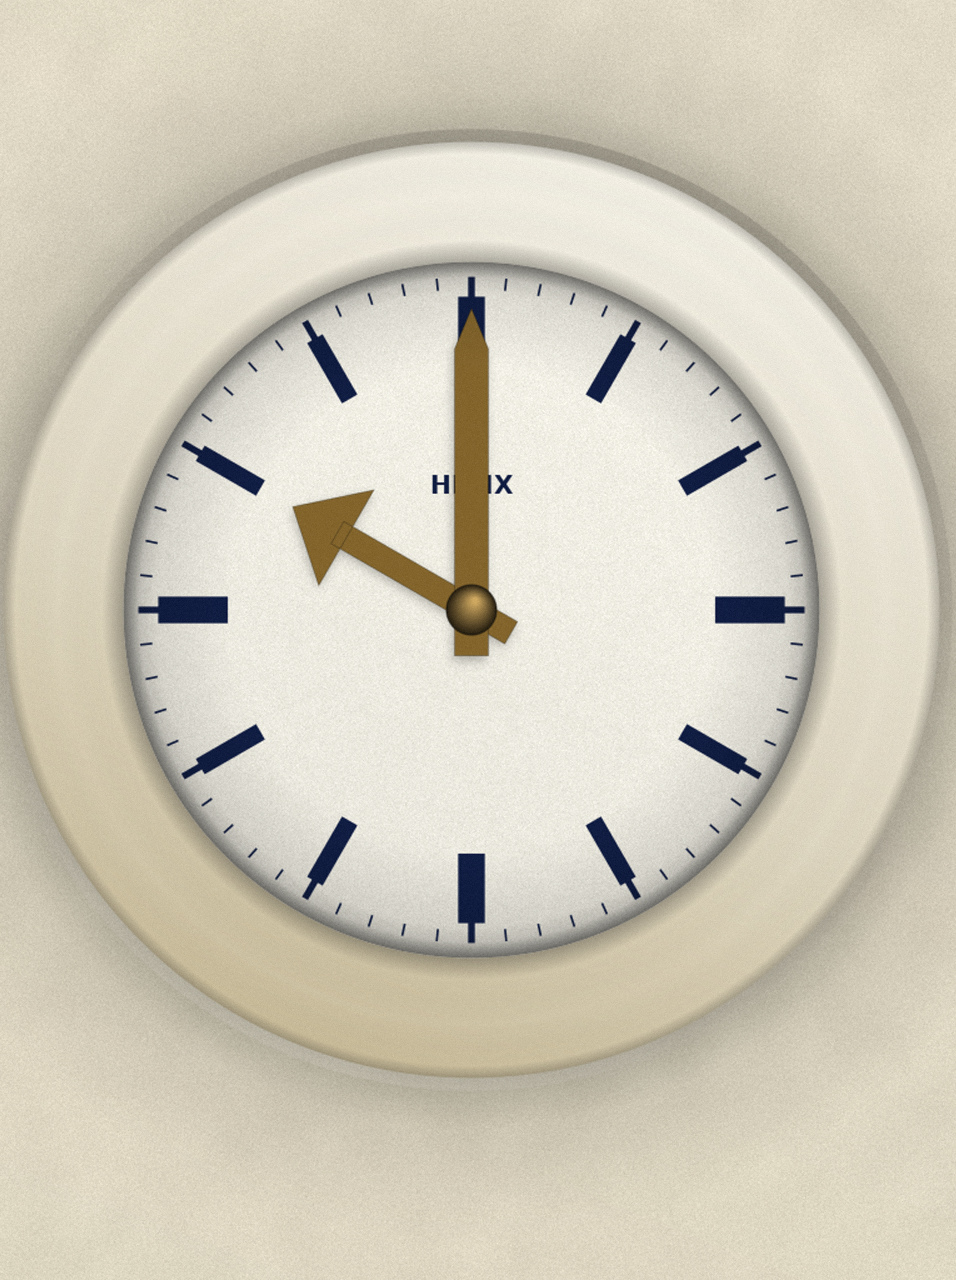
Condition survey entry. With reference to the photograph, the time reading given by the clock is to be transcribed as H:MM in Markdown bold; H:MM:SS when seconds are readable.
**10:00**
